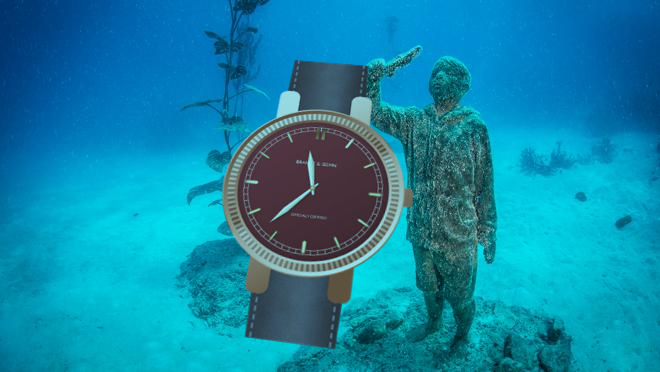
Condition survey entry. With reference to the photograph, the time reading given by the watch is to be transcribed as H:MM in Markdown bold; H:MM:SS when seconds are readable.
**11:37**
